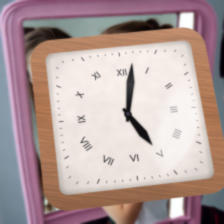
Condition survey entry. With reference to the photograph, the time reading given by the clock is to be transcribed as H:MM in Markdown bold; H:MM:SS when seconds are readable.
**5:02**
